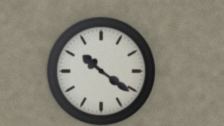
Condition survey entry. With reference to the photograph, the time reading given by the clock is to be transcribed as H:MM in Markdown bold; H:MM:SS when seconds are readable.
**10:21**
